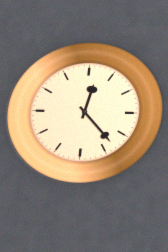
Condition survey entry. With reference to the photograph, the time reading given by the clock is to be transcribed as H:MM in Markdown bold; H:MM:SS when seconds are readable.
**12:23**
